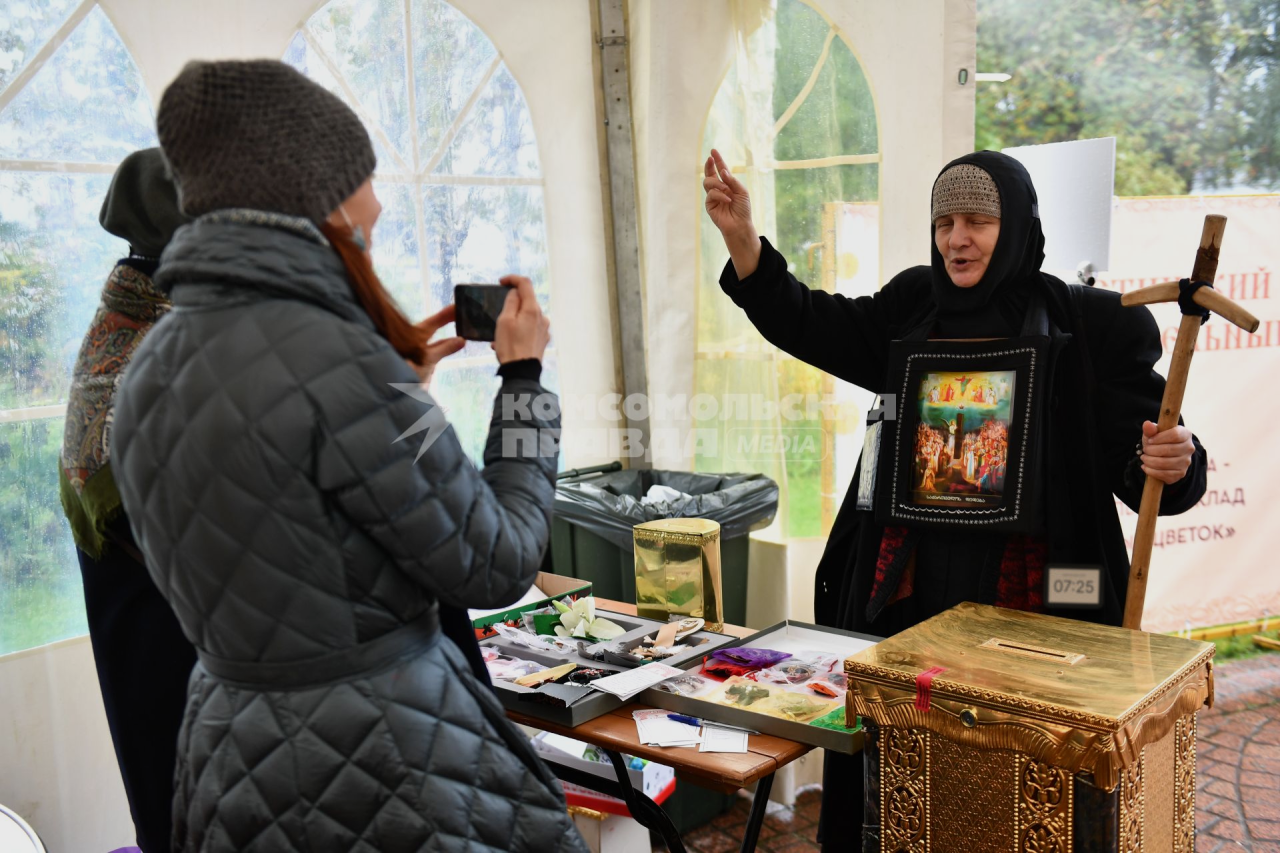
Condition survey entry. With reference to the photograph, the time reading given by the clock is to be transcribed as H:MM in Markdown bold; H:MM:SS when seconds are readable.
**7:25**
